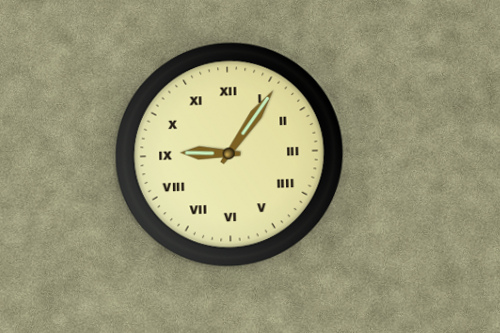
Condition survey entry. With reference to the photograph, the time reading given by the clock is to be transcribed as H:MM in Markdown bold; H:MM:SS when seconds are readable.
**9:06**
